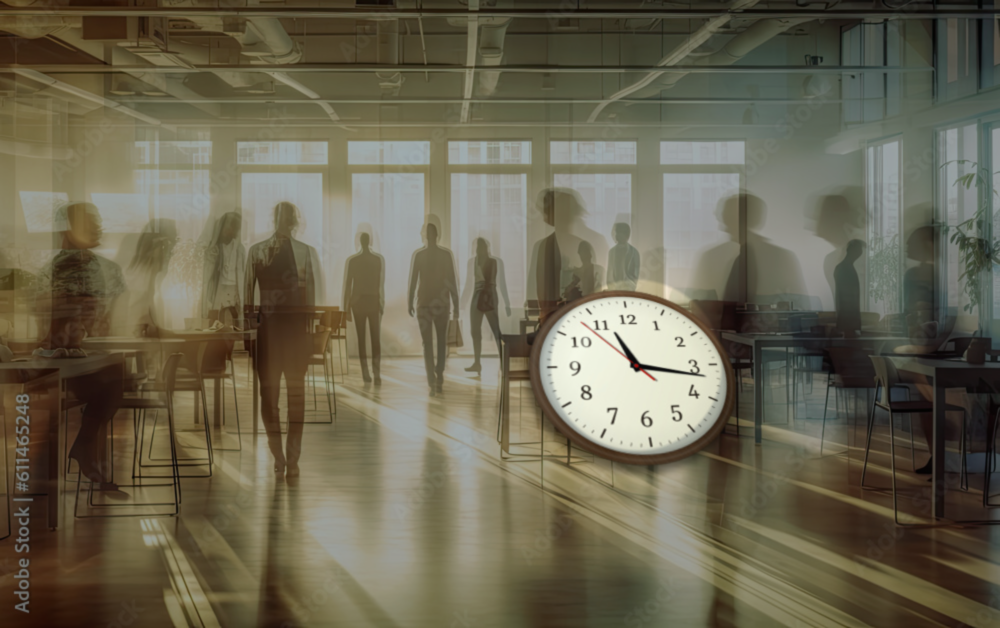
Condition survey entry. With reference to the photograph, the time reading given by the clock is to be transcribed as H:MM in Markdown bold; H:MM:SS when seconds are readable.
**11:16:53**
